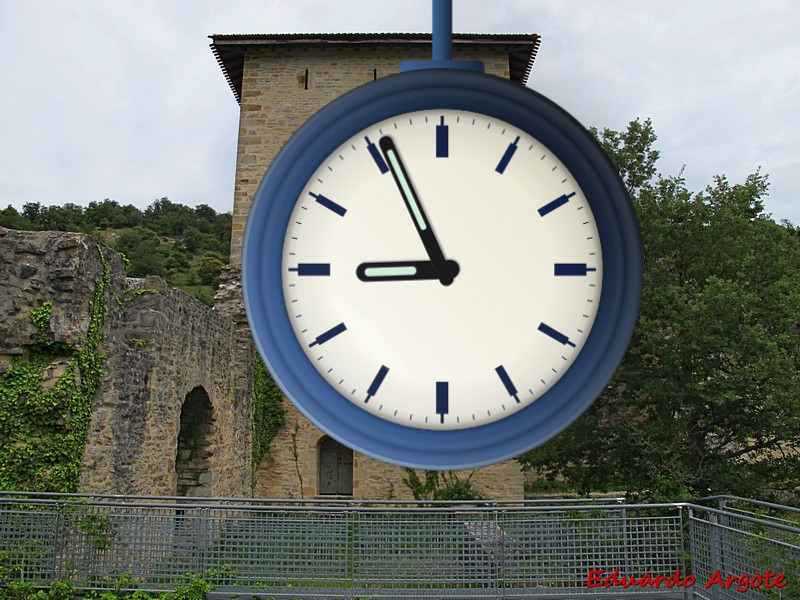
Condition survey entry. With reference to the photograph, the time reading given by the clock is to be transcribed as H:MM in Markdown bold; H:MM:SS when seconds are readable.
**8:56**
